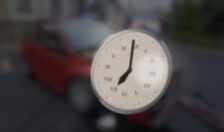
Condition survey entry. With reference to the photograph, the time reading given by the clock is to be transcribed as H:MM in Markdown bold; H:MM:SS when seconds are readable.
**6:59**
